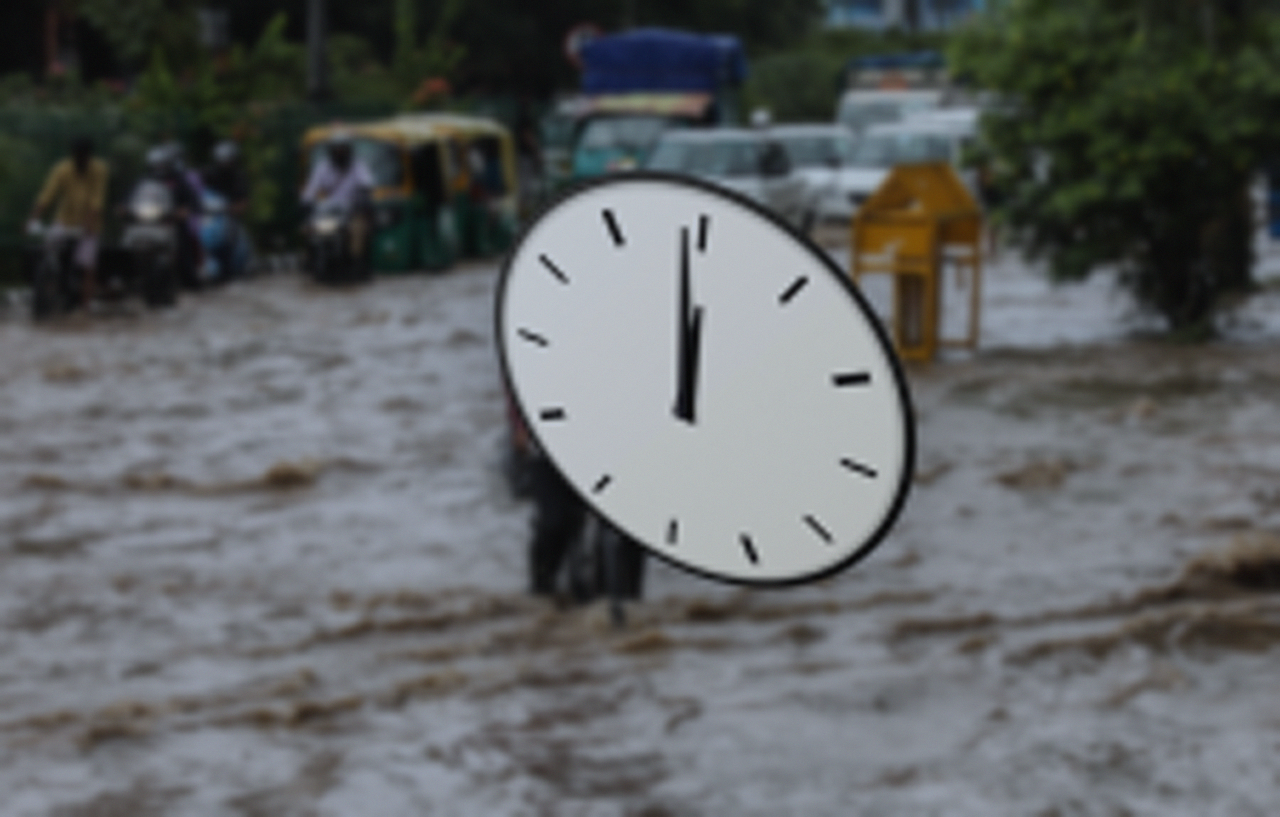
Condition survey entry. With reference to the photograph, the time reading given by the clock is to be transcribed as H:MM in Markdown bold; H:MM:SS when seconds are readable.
**1:04**
